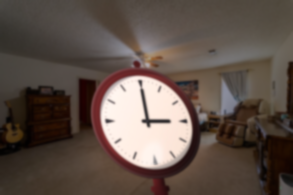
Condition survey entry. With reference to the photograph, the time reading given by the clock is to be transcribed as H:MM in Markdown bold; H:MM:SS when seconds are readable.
**3:00**
